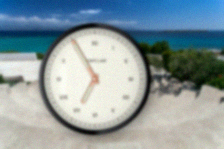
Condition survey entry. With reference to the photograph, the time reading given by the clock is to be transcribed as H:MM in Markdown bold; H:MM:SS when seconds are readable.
**6:55**
